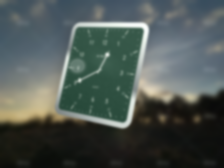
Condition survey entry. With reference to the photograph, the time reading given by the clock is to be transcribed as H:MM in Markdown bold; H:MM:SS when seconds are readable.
**12:40**
